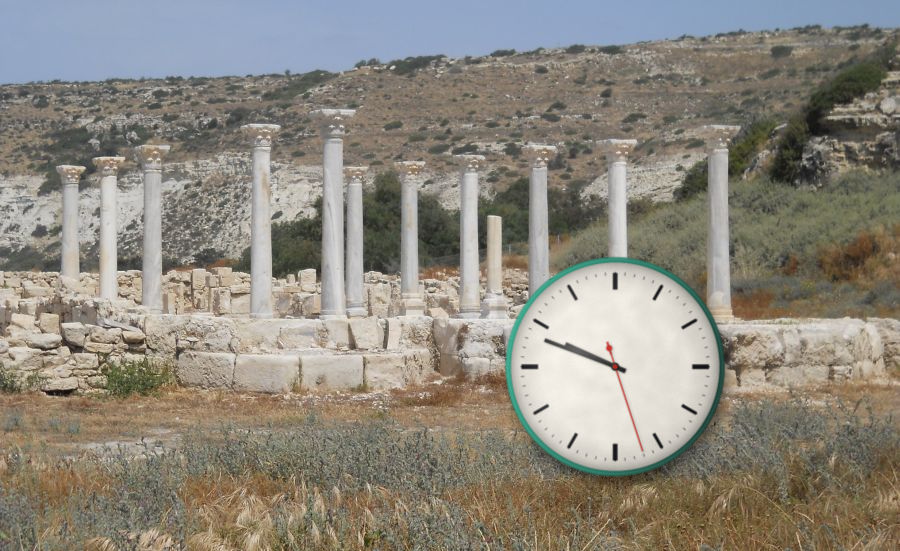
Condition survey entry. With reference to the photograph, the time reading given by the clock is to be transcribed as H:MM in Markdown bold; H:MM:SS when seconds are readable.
**9:48:27**
